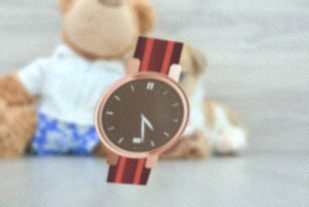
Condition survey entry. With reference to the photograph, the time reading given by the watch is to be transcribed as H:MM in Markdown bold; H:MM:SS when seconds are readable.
**4:28**
